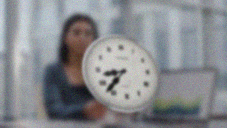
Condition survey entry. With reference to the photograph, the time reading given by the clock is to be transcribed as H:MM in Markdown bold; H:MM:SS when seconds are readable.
**8:37**
